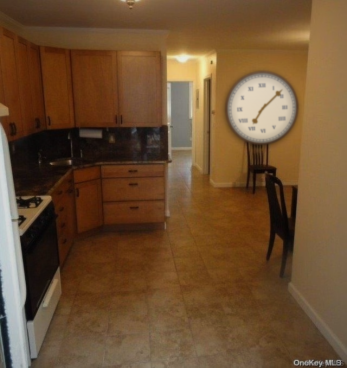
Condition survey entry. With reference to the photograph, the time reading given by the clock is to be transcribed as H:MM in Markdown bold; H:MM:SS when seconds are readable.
**7:08**
